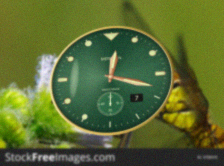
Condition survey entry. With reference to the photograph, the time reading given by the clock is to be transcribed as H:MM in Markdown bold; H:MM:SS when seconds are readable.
**12:18**
